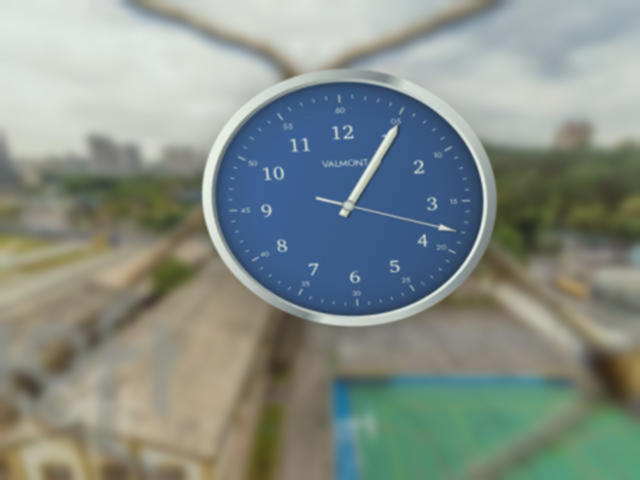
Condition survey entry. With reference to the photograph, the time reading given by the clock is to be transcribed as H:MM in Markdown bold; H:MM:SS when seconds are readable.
**1:05:18**
